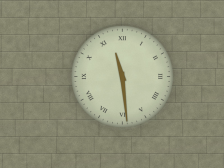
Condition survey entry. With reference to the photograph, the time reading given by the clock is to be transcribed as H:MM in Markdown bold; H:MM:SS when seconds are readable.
**11:29**
